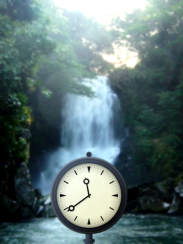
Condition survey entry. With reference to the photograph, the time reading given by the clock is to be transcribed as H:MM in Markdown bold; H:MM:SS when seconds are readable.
**11:39**
